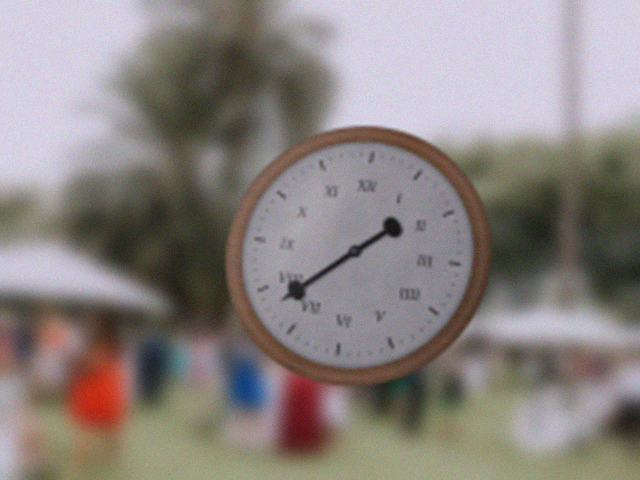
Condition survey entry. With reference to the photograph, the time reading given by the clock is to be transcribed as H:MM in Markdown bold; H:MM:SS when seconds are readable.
**1:38**
